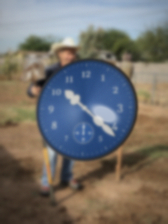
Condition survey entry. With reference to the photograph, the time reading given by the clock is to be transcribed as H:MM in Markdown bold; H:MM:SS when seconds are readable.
**10:22**
